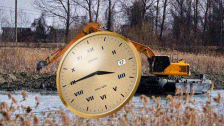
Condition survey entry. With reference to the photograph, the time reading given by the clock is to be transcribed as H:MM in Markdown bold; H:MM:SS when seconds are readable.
**3:45**
